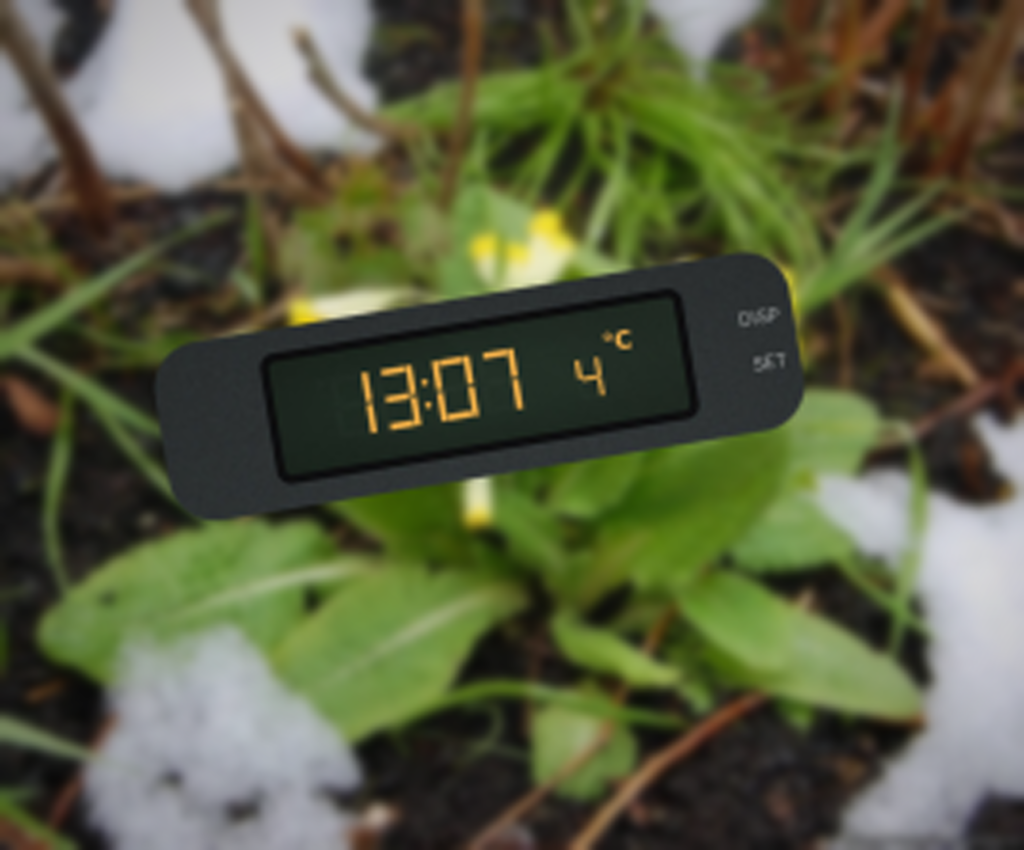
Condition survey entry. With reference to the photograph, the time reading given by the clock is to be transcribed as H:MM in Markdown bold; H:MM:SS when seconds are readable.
**13:07**
